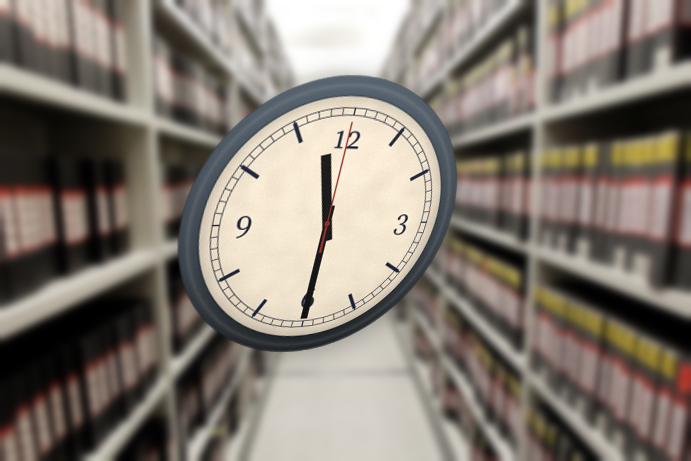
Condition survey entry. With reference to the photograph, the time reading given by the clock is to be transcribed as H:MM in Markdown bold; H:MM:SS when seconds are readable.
**11:30:00**
